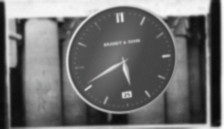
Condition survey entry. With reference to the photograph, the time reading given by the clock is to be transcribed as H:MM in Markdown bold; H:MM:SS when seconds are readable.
**5:41**
